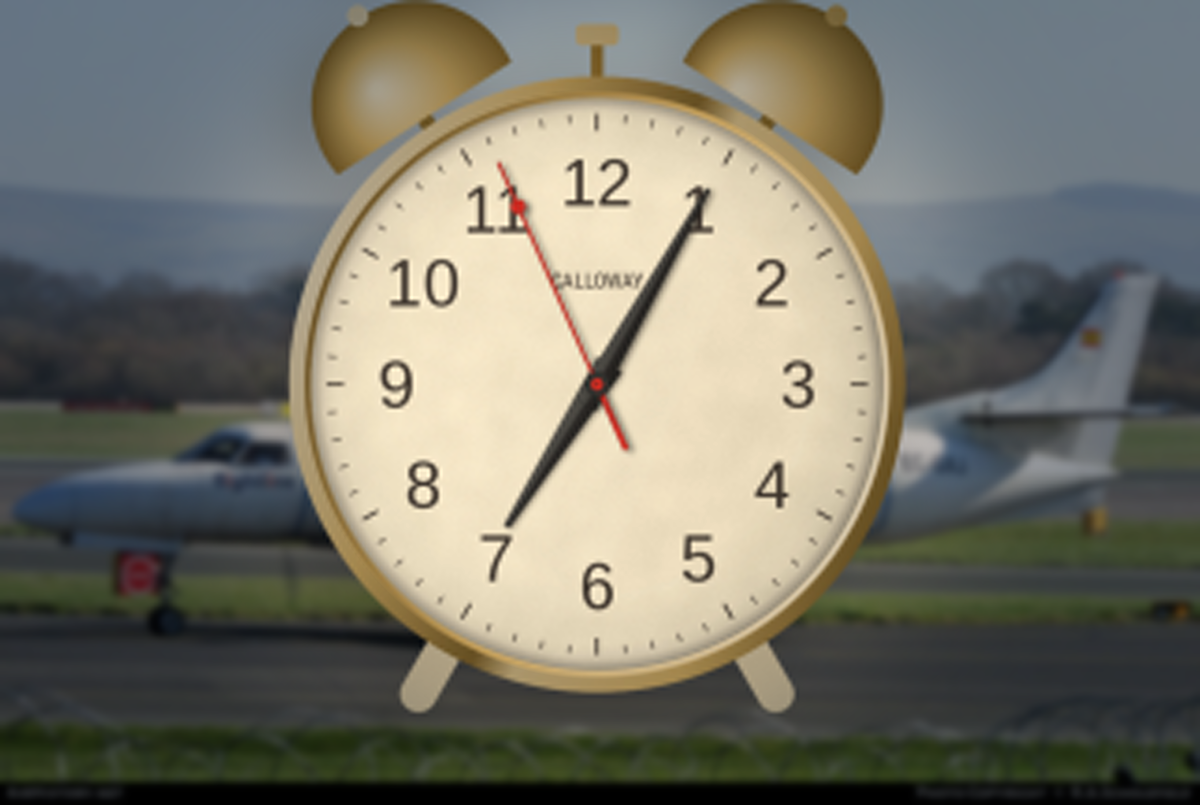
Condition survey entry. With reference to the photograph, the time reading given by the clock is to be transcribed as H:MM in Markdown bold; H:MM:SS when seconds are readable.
**7:04:56**
